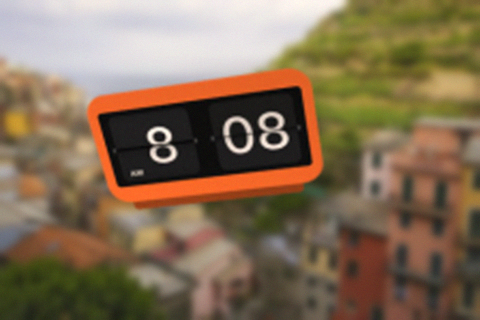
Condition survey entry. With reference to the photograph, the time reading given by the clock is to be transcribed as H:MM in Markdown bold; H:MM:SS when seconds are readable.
**8:08**
